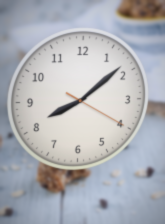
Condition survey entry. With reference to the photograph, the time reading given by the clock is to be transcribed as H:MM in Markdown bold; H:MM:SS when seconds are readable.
**8:08:20**
